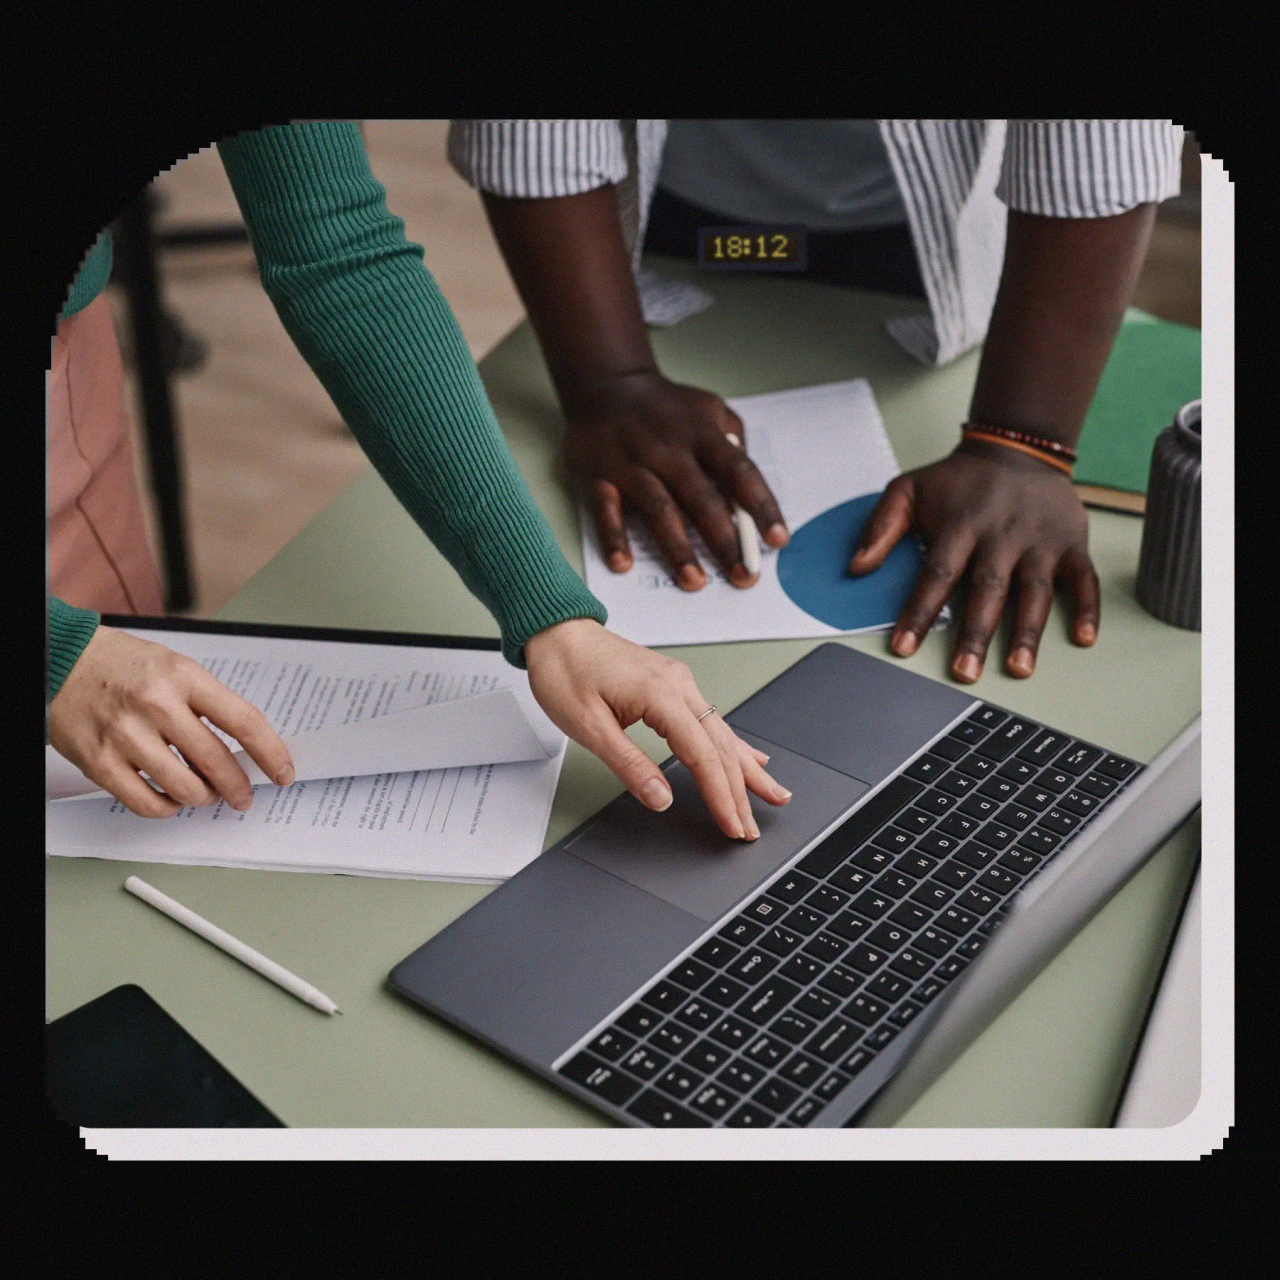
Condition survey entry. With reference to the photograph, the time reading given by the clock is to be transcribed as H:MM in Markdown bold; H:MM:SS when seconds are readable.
**18:12**
